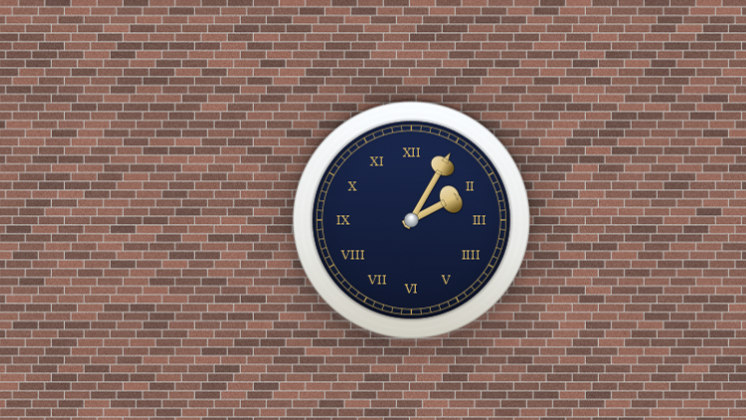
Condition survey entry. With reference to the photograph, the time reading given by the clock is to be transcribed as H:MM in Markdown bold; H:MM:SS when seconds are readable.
**2:05**
